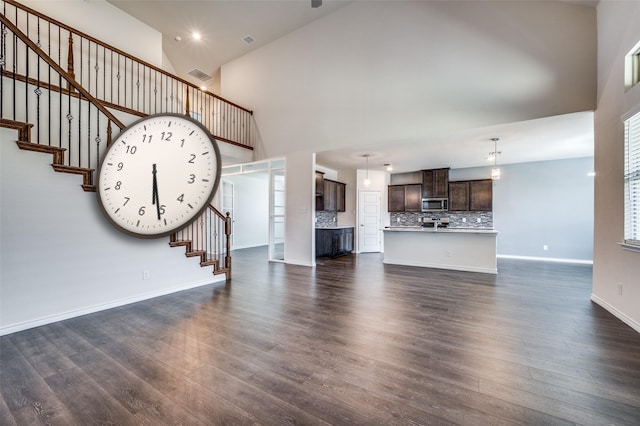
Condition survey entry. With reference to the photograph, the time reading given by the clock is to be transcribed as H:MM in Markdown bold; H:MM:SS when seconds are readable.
**5:26**
